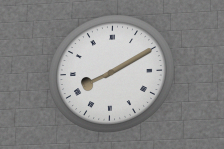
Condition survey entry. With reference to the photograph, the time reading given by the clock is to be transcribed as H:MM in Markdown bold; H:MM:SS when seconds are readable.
**8:10**
